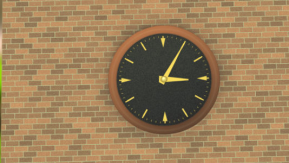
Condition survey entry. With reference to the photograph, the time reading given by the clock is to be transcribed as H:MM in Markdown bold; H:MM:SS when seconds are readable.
**3:05**
